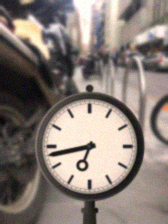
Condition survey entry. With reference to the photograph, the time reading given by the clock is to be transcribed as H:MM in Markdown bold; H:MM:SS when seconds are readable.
**6:43**
